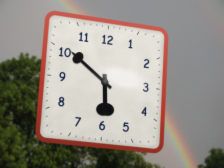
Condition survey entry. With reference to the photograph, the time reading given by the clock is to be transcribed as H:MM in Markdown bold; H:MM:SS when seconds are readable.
**5:51**
